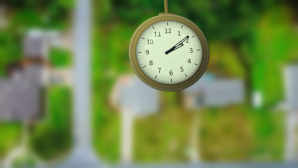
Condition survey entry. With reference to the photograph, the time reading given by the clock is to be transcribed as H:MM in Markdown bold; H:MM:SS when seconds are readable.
**2:09**
